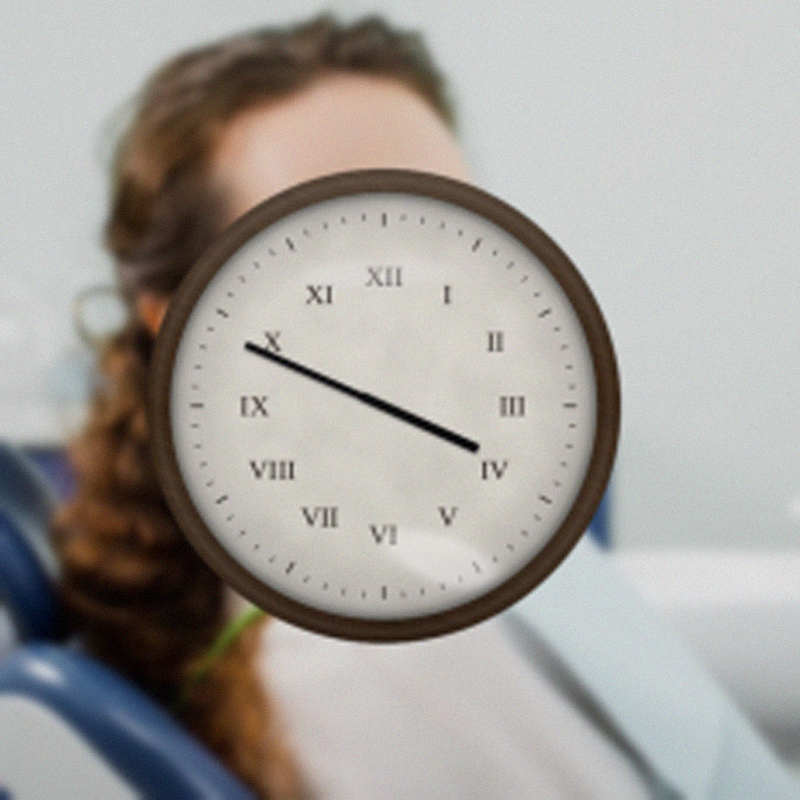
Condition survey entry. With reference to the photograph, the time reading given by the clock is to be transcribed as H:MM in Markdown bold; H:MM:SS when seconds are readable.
**3:49**
